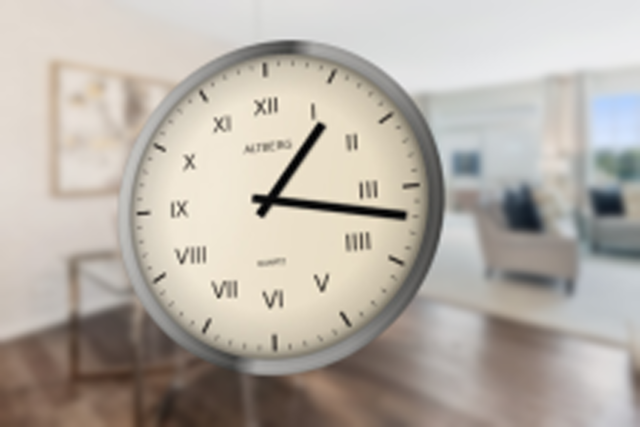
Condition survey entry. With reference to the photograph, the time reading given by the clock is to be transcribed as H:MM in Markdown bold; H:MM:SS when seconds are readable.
**1:17**
